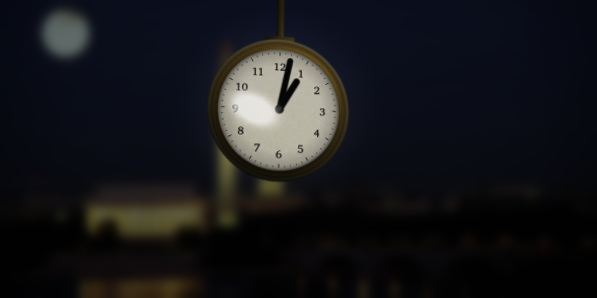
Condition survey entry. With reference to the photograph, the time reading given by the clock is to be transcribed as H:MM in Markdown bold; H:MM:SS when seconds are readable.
**1:02**
